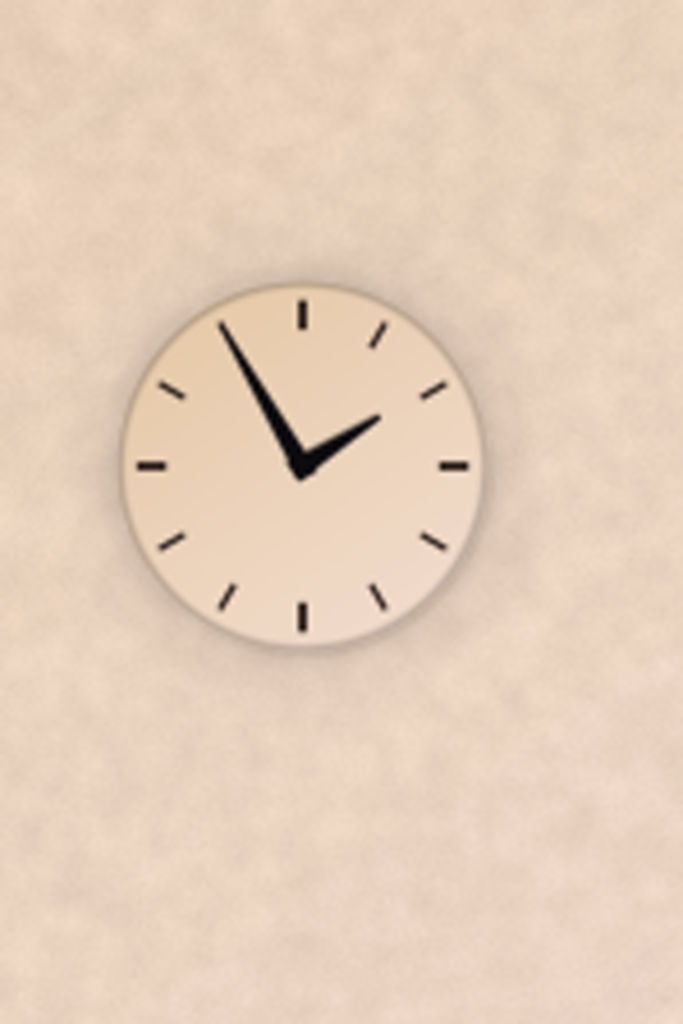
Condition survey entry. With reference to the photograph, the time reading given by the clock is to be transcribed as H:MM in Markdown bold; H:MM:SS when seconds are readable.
**1:55**
